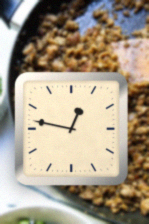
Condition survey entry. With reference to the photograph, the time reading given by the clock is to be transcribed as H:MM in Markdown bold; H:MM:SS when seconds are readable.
**12:47**
